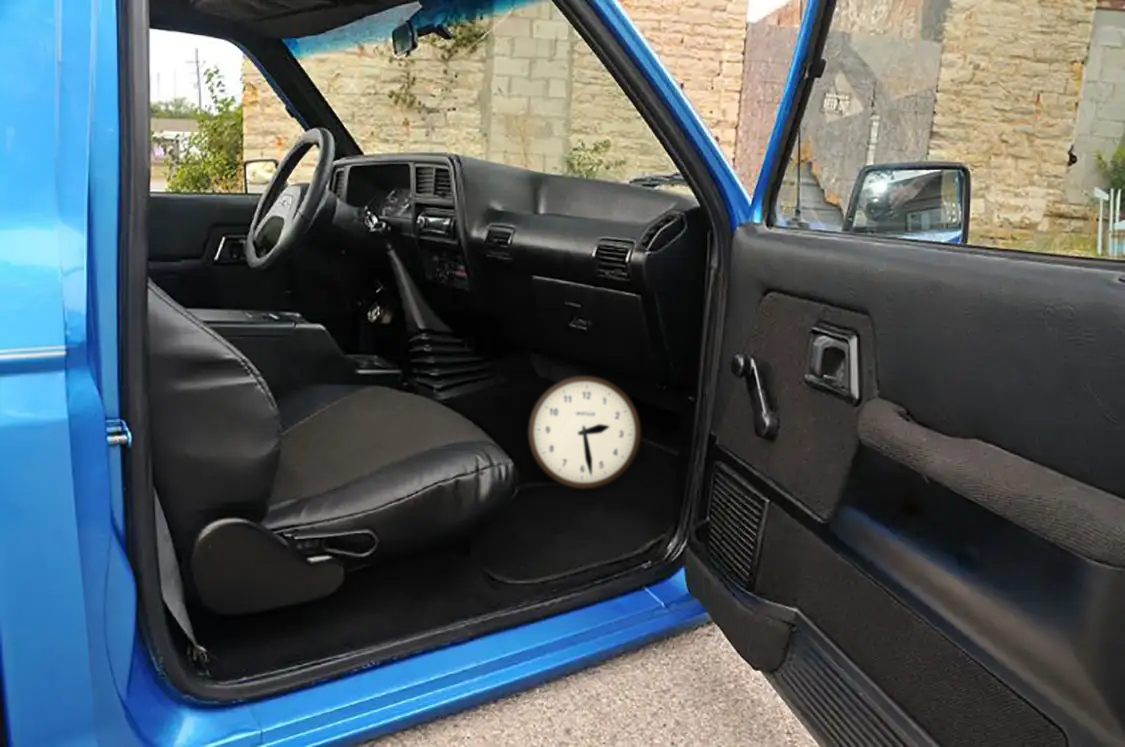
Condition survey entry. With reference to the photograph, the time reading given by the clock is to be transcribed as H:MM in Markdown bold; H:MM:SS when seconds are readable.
**2:28**
